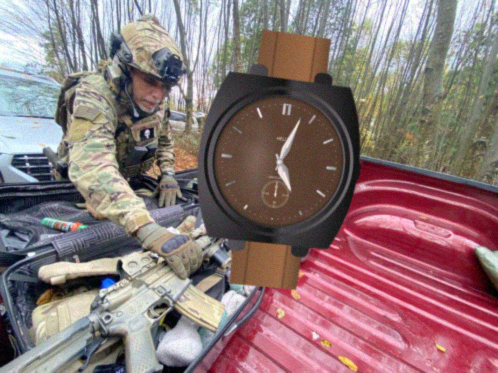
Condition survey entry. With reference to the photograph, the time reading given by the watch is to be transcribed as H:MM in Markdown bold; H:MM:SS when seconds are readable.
**5:03**
